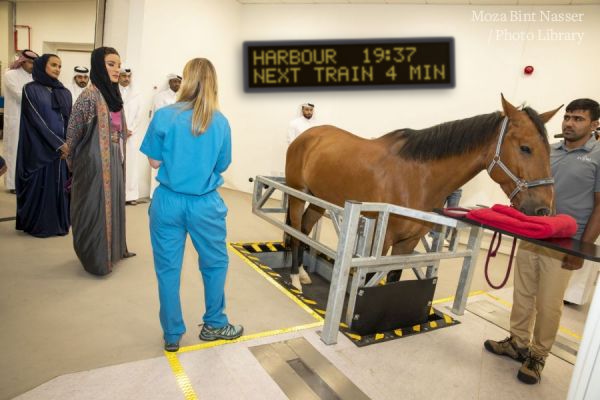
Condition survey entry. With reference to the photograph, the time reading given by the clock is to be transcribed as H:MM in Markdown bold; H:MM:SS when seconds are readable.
**19:37**
